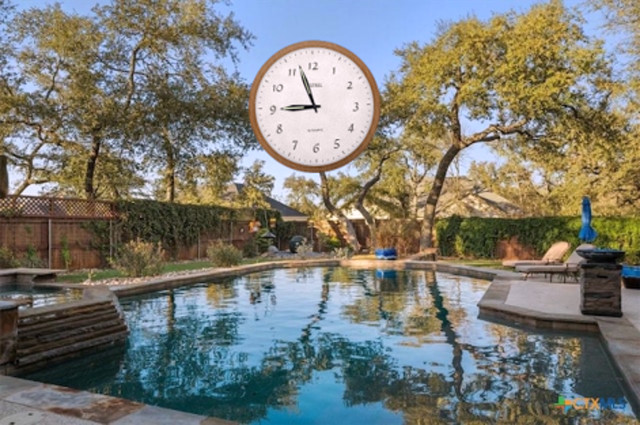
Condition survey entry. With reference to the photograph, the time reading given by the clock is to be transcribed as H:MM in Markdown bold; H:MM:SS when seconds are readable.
**8:57**
